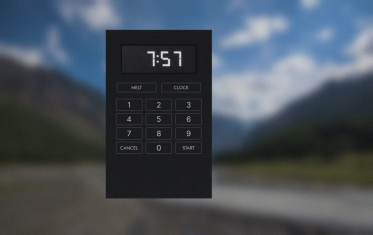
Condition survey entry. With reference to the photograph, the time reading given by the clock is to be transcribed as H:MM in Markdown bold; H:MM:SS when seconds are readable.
**7:57**
